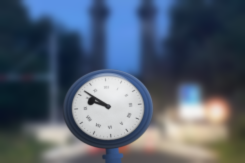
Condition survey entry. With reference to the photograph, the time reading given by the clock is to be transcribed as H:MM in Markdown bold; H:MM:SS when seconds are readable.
**9:52**
